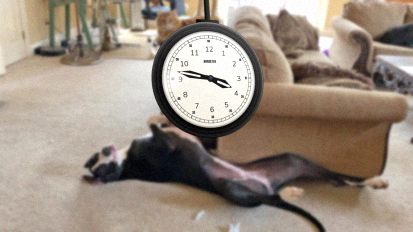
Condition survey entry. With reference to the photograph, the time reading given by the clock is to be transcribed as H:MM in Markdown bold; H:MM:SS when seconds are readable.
**3:47**
